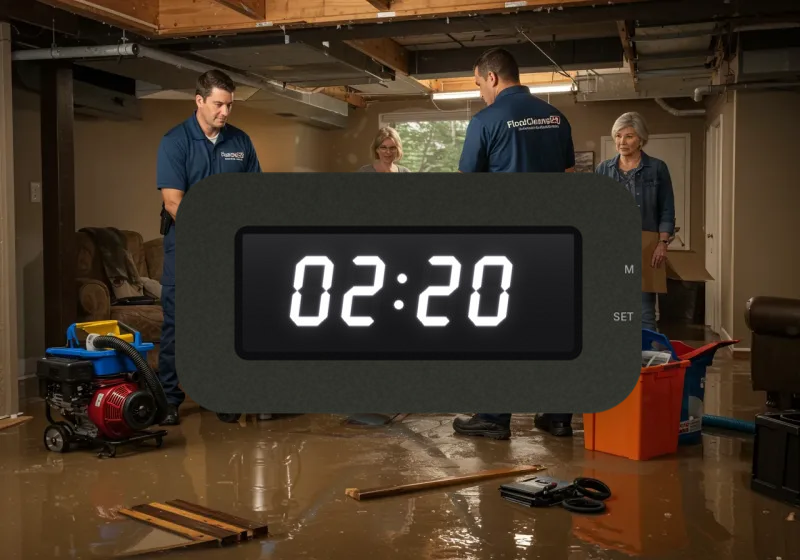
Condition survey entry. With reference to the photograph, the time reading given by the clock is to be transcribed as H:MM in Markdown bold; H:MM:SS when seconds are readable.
**2:20**
